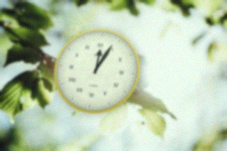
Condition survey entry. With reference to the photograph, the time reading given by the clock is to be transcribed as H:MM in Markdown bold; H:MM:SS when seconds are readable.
**12:04**
